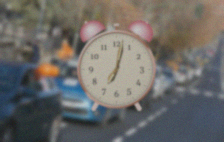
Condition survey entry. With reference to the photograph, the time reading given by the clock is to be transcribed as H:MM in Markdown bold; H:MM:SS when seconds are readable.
**7:02**
